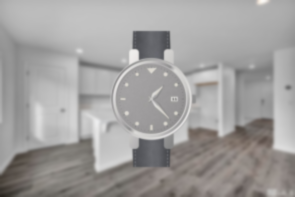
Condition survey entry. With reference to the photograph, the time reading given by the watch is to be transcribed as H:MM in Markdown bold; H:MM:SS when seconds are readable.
**1:23**
